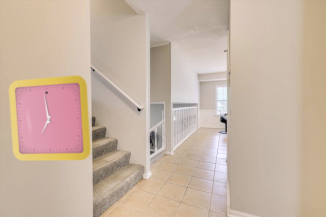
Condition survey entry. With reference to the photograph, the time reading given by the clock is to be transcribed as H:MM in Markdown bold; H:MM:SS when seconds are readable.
**6:59**
